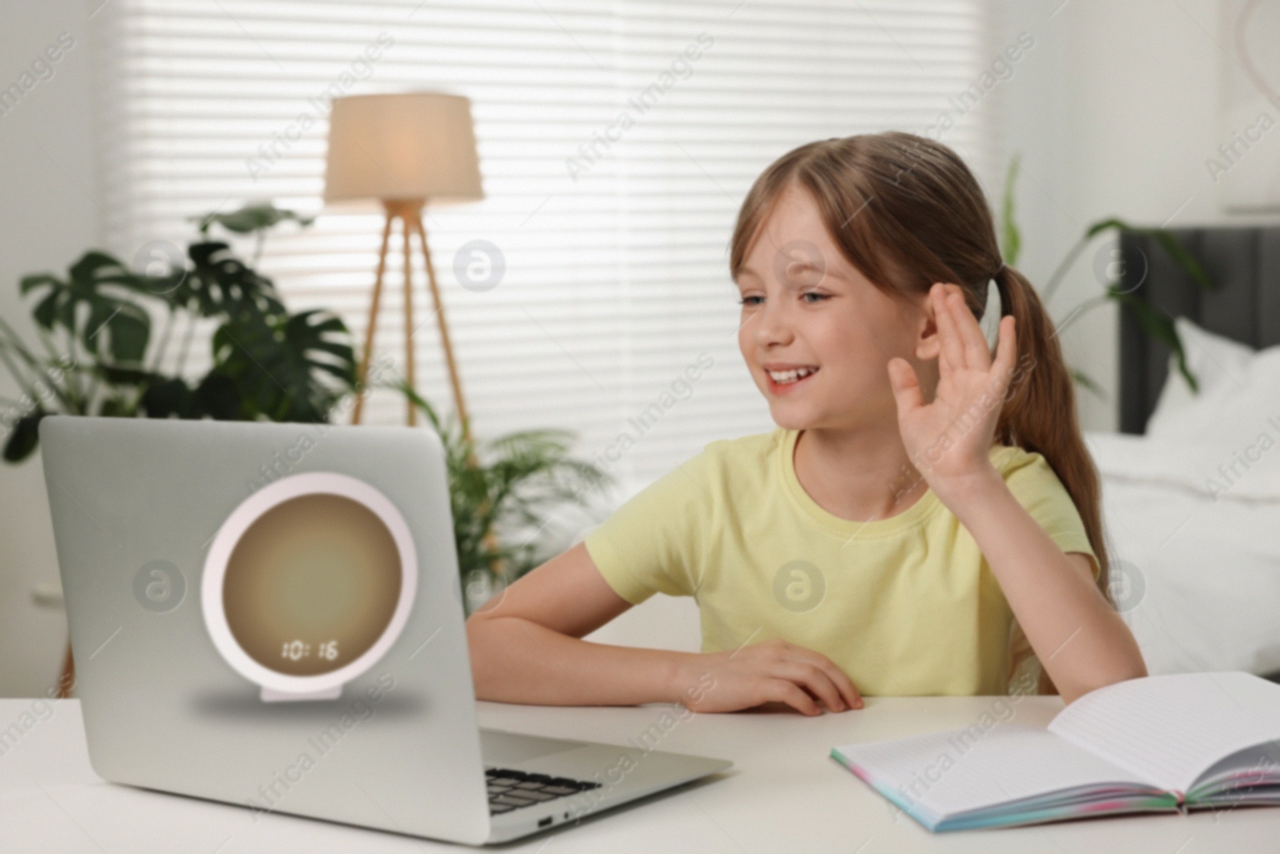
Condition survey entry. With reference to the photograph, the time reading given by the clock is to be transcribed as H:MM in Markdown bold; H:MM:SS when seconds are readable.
**10:16**
